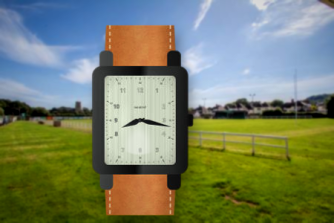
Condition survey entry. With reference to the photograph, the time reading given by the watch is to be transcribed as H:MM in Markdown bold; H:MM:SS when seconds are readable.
**8:17**
